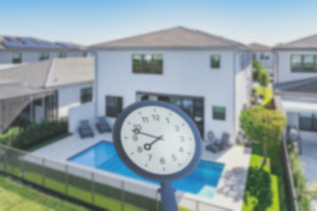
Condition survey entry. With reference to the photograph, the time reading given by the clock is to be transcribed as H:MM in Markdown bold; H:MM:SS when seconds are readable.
**7:48**
